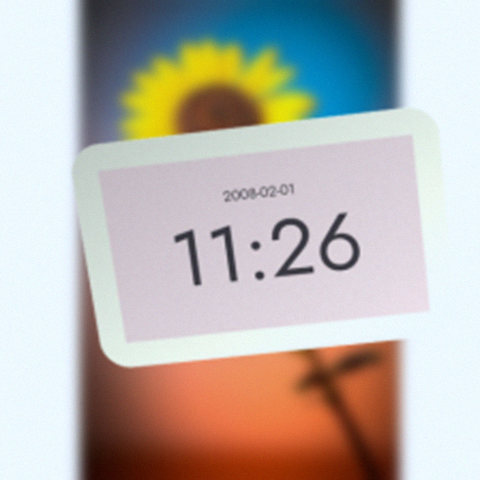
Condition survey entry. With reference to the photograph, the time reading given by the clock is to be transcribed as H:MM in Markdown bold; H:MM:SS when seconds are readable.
**11:26**
